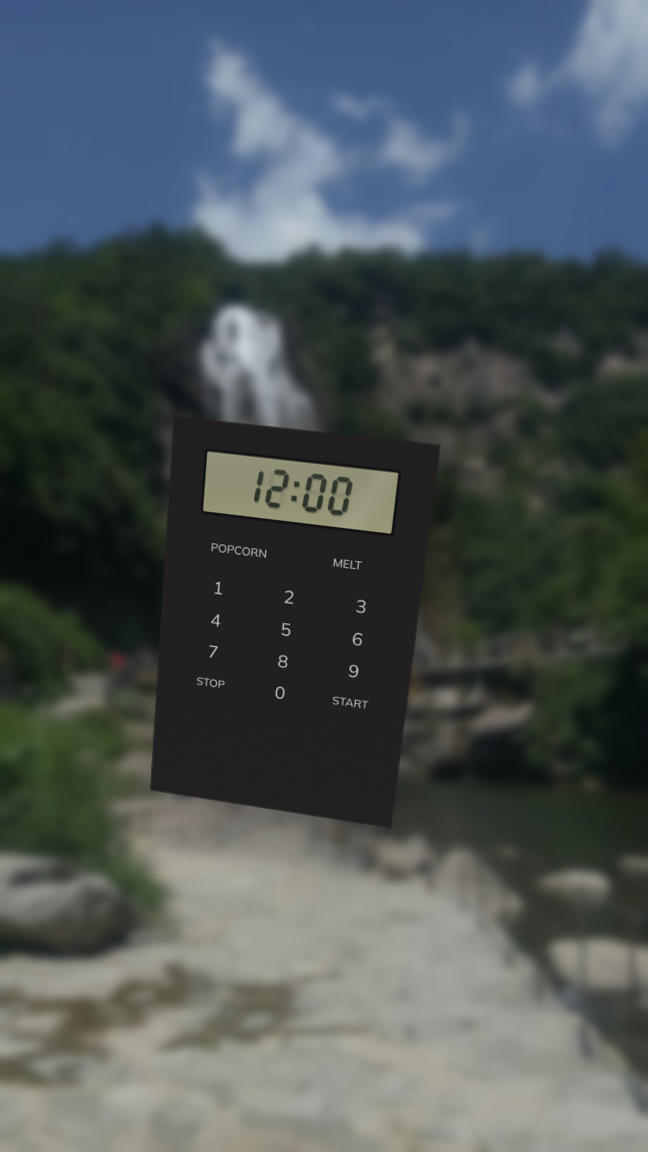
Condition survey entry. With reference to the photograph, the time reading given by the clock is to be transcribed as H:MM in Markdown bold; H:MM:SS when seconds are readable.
**12:00**
